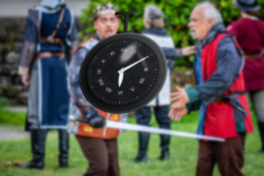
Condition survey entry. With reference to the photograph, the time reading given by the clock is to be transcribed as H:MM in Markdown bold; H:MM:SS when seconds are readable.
**6:10**
